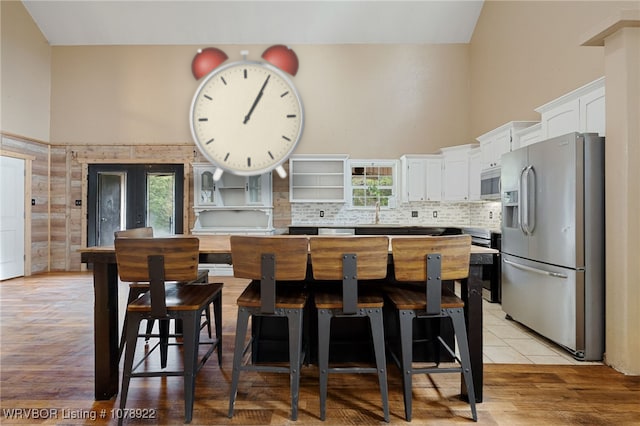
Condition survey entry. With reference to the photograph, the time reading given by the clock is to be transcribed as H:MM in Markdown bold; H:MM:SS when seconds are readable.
**1:05**
